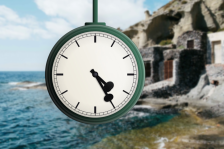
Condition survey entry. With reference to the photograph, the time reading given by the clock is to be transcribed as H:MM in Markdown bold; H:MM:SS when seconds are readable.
**4:25**
